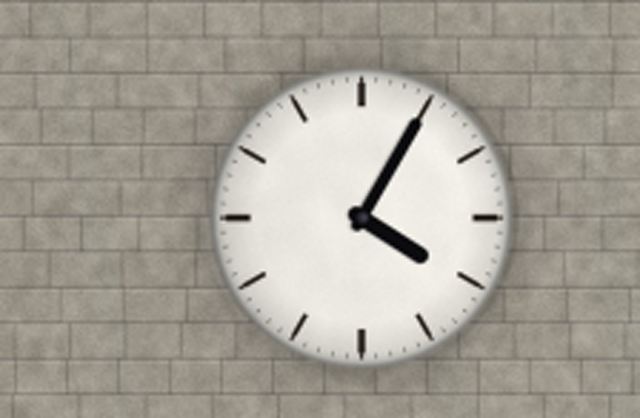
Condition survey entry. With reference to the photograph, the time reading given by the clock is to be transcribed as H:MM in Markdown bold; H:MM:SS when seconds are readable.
**4:05**
